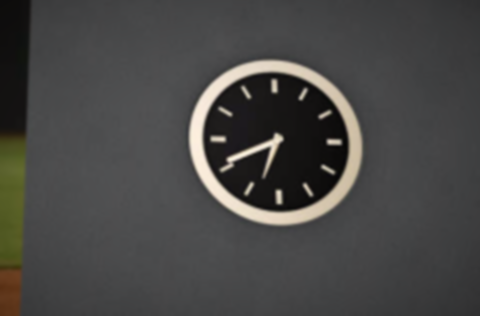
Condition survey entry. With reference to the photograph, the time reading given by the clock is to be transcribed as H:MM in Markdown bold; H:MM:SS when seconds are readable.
**6:41**
